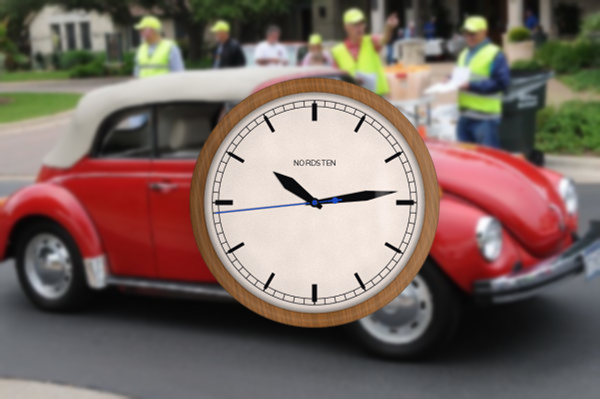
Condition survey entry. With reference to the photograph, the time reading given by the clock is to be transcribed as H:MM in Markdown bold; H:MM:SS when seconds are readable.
**10:13:44**
